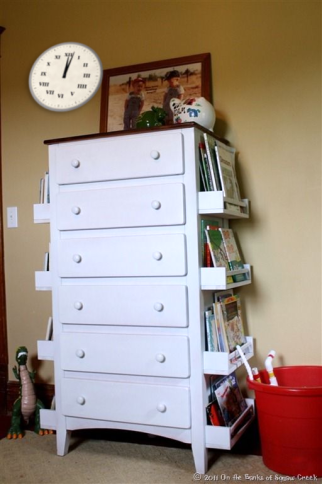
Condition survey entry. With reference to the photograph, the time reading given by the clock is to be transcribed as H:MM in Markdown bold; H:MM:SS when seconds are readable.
**12:02**
